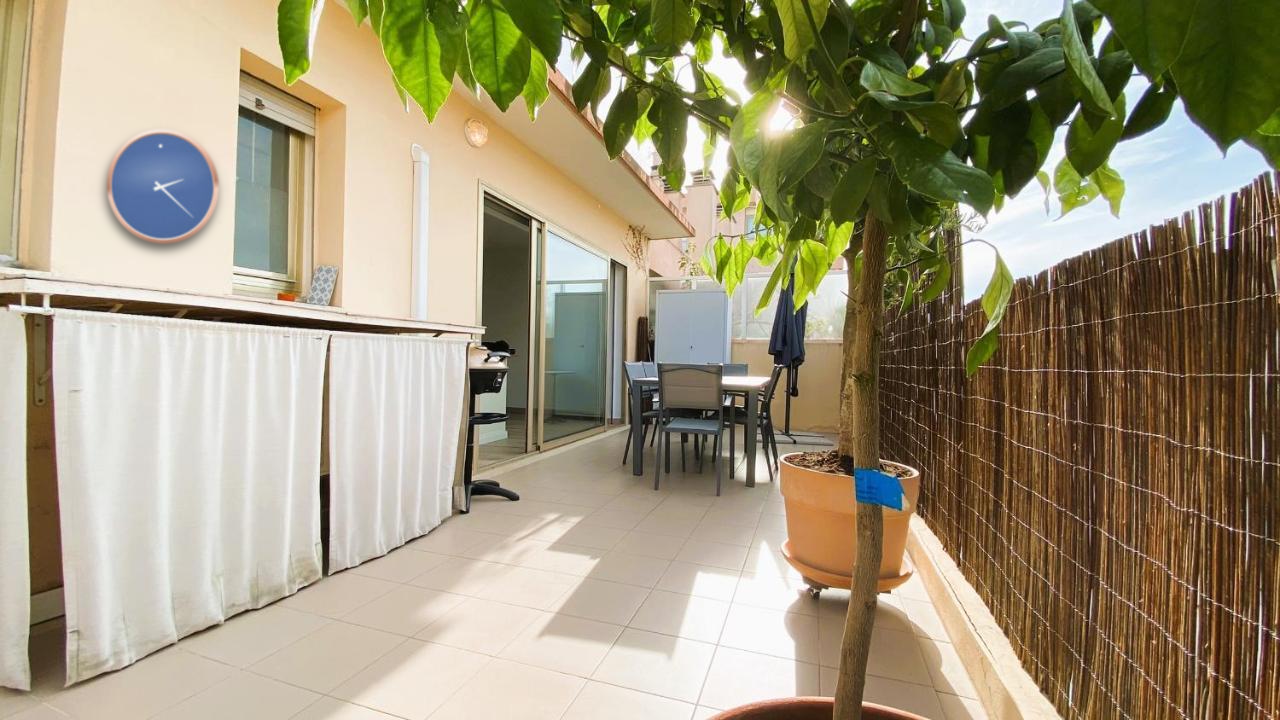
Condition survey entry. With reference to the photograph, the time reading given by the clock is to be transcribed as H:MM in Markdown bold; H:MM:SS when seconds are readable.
**2:22**
